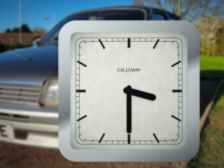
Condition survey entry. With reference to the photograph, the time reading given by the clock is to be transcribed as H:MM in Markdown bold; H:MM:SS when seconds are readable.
**3:30**
